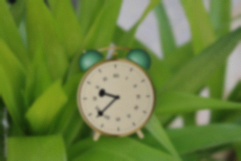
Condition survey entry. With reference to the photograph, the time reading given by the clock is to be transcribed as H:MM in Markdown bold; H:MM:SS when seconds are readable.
**9:38**
